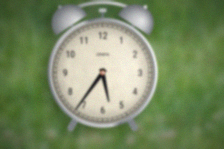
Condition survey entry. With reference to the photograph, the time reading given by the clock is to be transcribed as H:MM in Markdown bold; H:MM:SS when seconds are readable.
**5:36**
